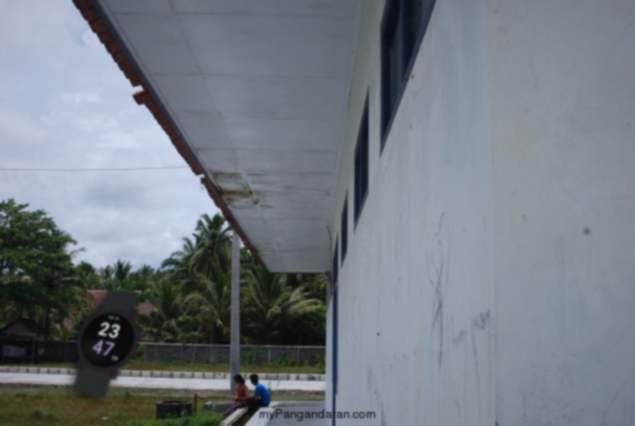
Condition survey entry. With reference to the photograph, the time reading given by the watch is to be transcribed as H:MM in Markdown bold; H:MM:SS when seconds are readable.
**23:47**
